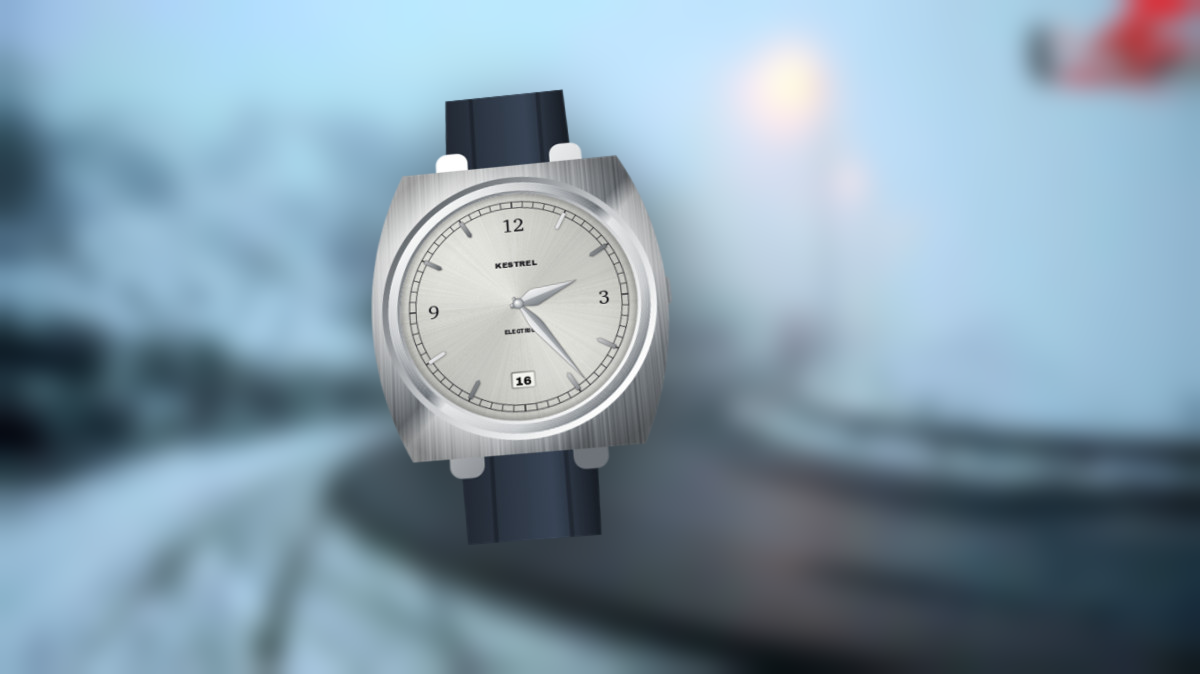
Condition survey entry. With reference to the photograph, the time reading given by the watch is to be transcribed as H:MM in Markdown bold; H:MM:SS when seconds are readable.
**2:24**
